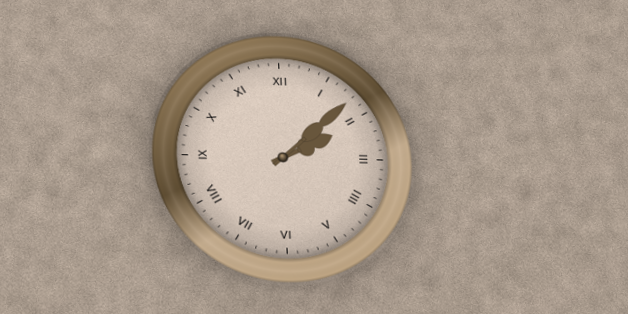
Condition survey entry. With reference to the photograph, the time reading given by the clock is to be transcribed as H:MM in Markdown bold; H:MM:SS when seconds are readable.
**2:08**
